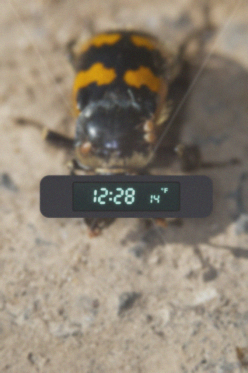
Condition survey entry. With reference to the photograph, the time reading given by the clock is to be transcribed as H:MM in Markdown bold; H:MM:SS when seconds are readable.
**12:28**
